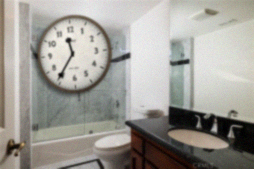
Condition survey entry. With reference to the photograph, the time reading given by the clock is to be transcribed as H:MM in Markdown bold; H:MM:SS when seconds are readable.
**11:36**
